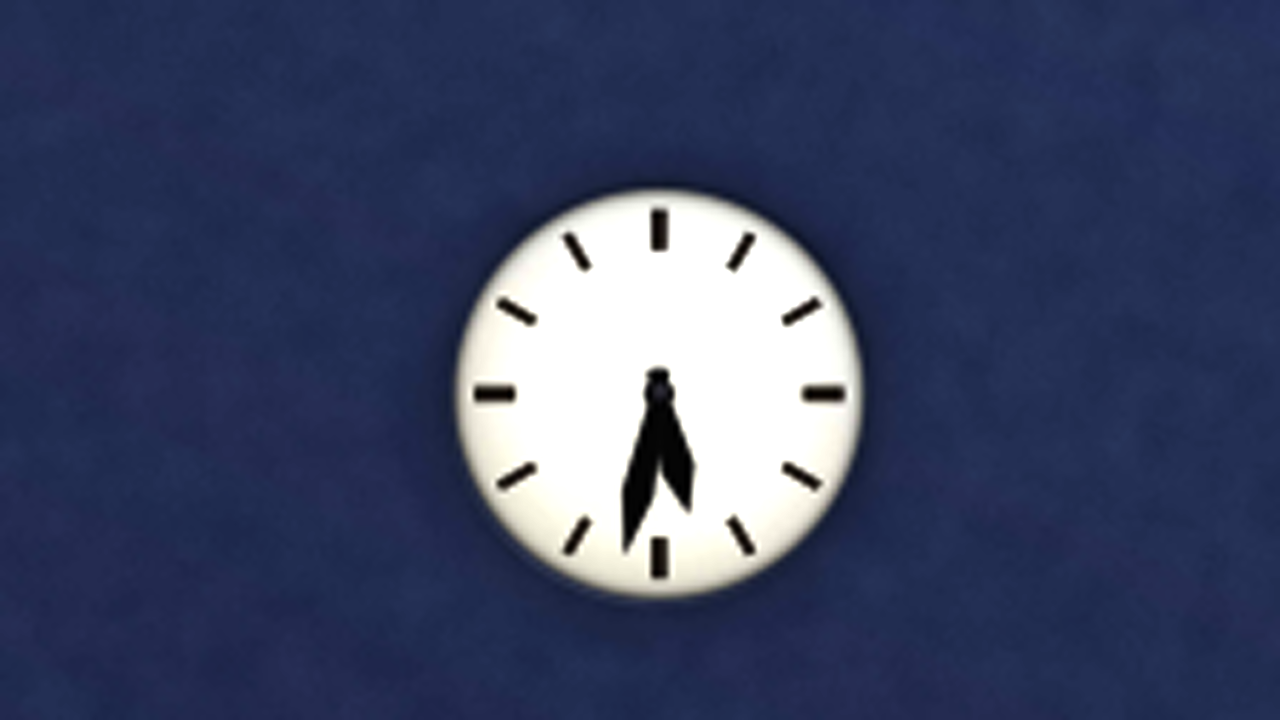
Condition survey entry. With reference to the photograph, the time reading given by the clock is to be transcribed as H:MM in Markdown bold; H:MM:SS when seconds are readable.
**5:32**
